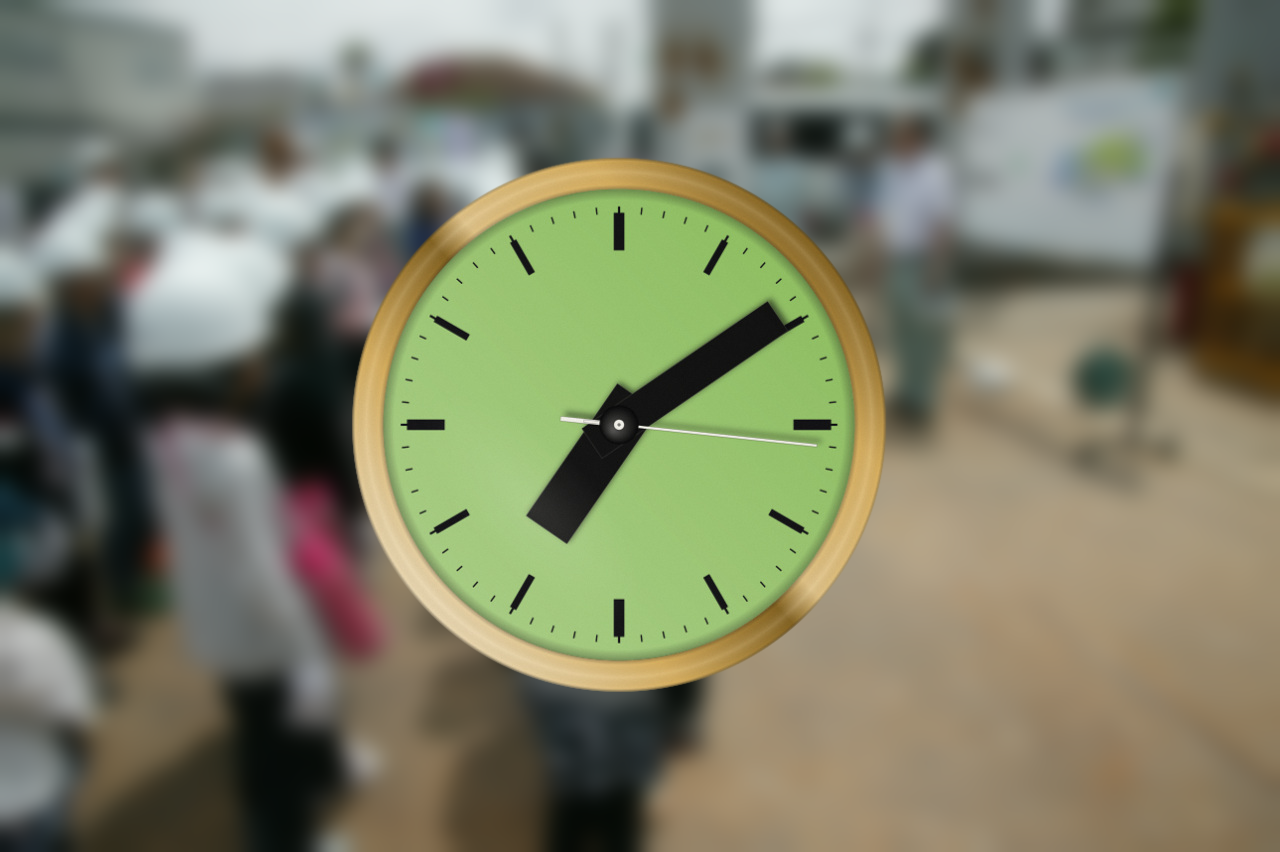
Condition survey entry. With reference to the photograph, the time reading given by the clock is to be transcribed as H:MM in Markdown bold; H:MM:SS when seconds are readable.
**7:09:16**
